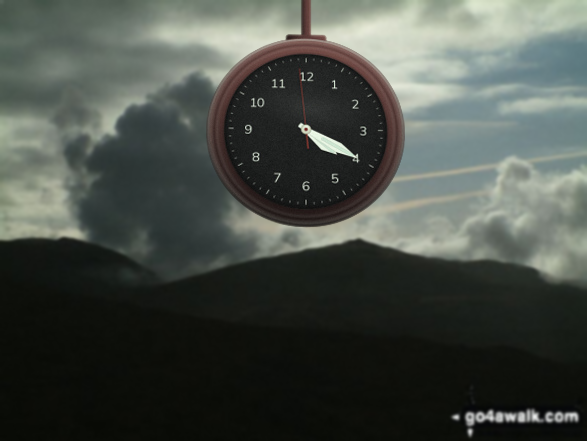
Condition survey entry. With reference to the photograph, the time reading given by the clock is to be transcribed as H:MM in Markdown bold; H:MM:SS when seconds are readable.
**4:19:59**
